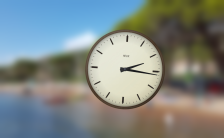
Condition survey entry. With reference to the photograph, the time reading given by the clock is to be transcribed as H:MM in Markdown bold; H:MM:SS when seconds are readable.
**2:16**
